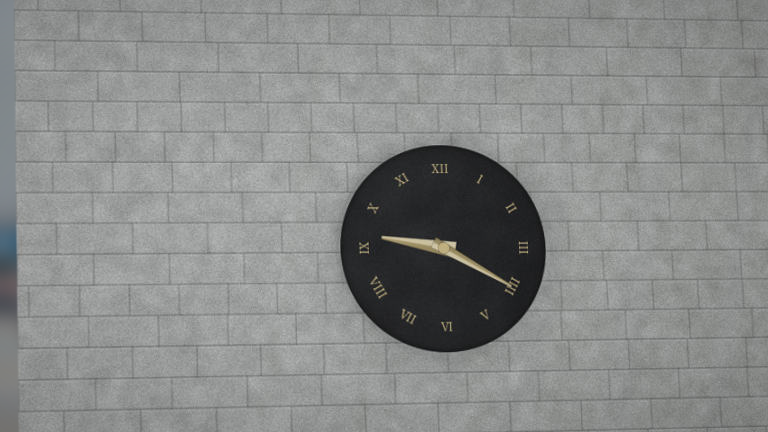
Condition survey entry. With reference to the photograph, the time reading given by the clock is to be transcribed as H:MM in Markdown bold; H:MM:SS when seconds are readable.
**9:20**
